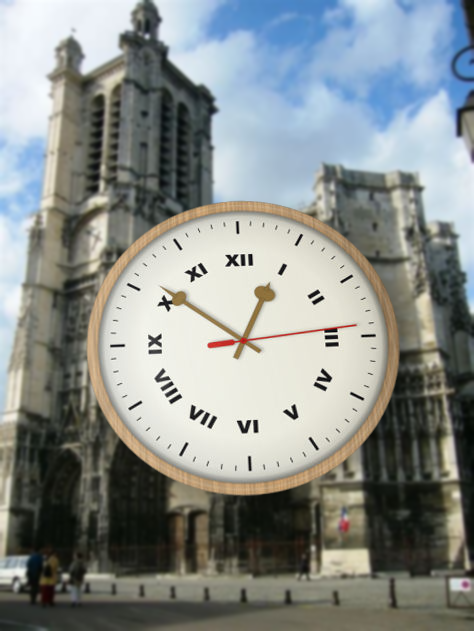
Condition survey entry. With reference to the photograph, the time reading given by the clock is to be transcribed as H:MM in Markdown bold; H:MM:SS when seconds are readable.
**12:51:14**
